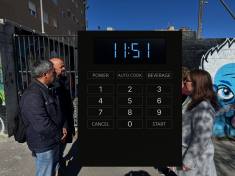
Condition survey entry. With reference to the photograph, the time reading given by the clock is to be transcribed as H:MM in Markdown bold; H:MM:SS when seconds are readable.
**11:51**
